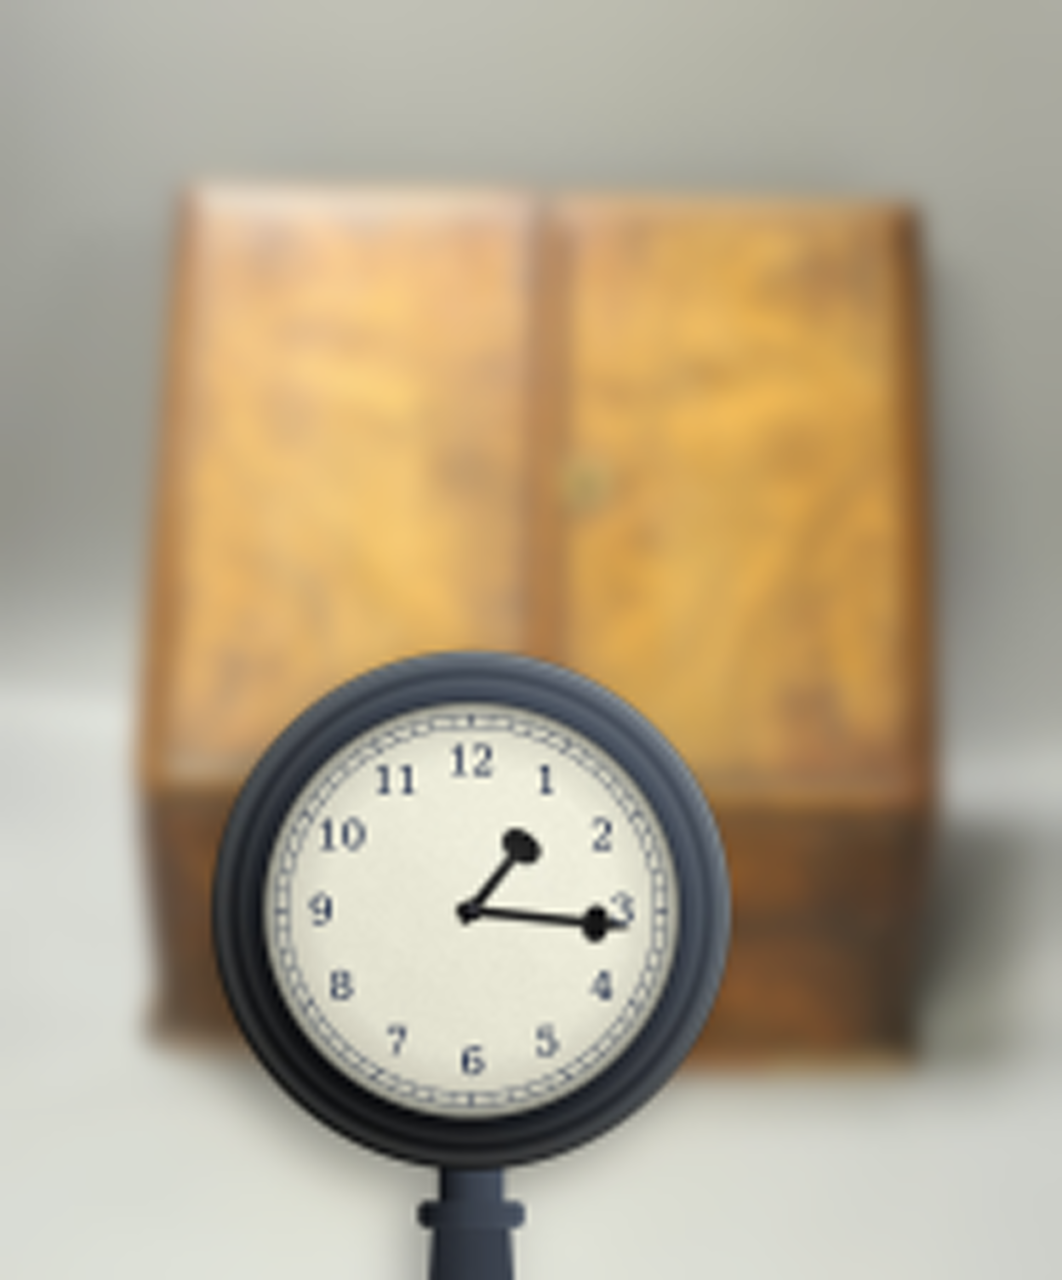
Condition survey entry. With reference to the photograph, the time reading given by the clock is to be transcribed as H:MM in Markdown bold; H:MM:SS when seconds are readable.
**1:16**
